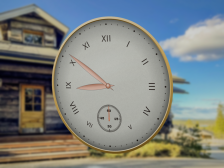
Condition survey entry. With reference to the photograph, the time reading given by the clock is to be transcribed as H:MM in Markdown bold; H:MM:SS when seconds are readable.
**8:51**
